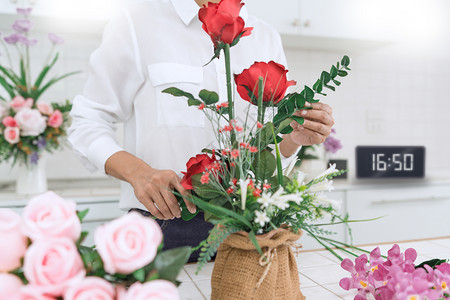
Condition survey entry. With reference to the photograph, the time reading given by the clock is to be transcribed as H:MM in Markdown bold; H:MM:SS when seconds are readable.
**16:50**
